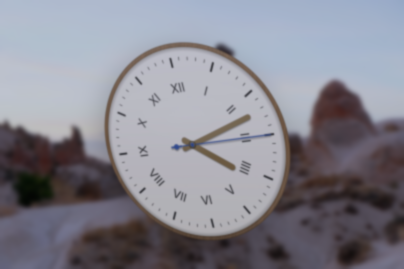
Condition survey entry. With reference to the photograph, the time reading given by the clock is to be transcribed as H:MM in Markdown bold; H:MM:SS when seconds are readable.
**4:12:15**
